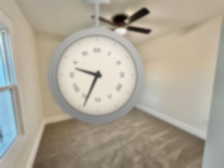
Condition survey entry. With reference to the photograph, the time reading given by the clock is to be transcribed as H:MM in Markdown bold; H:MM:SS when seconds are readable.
**9:34**
